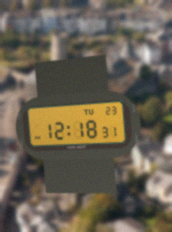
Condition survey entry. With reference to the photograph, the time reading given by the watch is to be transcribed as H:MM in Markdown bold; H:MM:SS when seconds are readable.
**12:18:31**
